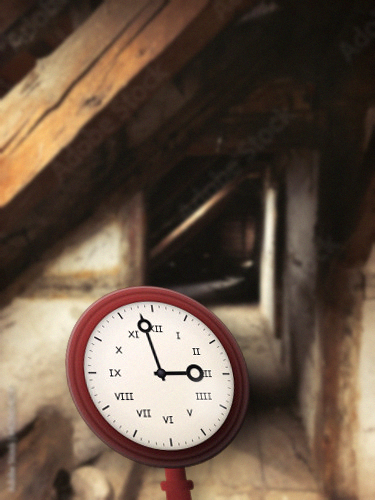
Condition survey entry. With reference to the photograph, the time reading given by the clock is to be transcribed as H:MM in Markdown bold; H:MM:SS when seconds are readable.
**2:58**
